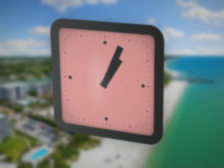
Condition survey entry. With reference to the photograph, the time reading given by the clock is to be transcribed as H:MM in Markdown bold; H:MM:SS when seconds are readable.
**1:04**
